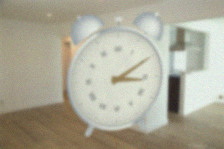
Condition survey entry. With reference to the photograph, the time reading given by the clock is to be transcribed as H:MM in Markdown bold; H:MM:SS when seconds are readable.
**3:10**
